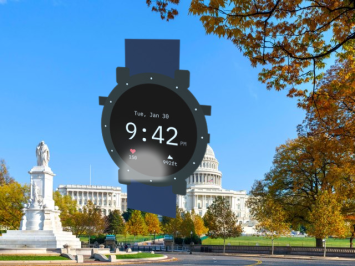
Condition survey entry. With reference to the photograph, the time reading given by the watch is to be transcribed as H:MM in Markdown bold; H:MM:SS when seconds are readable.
**9:42**
